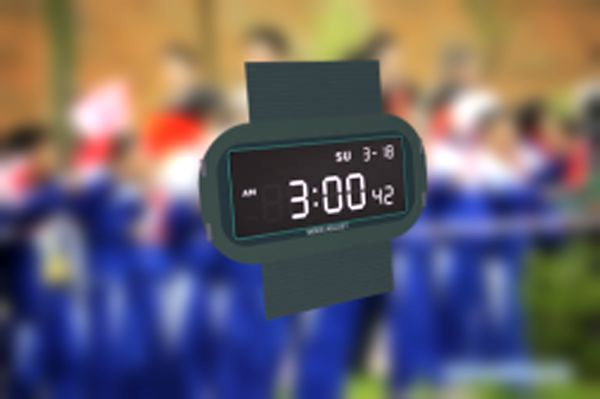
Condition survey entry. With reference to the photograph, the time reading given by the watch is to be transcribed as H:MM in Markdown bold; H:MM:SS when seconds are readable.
**3:00:42**
